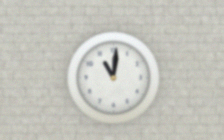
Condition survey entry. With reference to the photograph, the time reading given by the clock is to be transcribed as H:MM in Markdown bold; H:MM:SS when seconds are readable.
**11:01**
